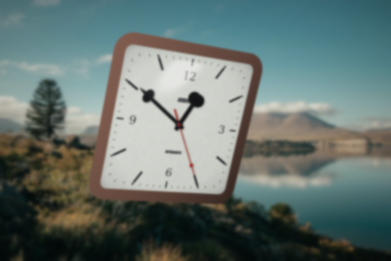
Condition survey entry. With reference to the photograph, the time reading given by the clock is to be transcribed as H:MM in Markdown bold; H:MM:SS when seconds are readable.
**12:50:25**
